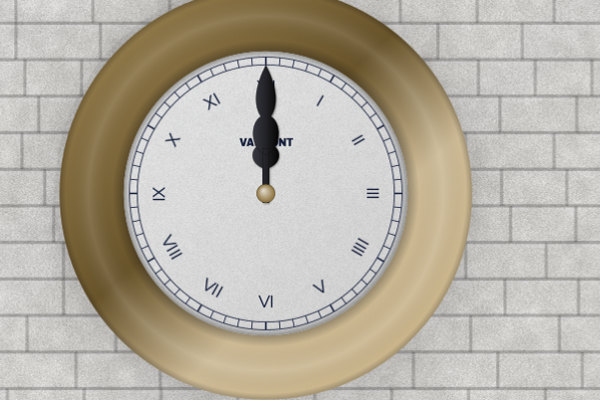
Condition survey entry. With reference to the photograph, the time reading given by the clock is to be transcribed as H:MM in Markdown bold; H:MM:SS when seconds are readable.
**12:00**
